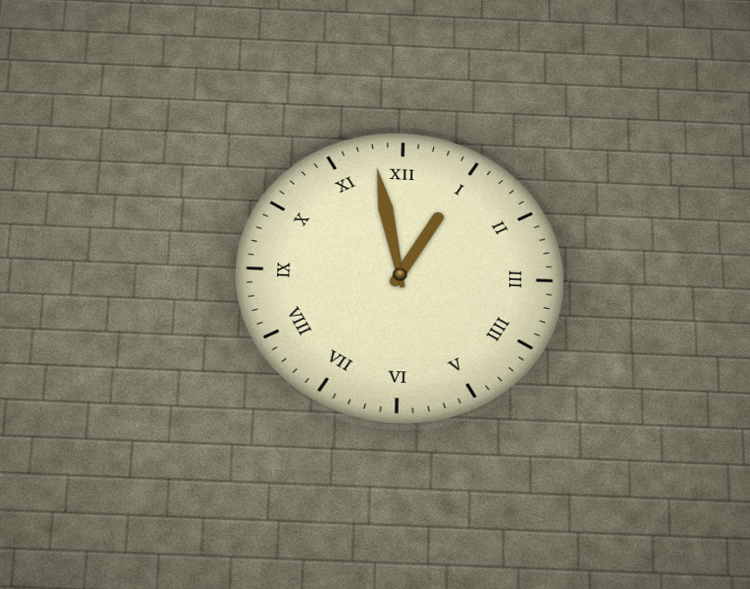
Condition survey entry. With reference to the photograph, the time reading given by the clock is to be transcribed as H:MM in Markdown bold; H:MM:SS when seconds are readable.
**12:58**
